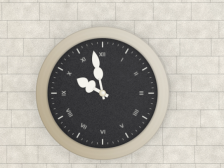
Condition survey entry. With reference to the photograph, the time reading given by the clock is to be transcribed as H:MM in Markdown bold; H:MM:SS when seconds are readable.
**9:58**
